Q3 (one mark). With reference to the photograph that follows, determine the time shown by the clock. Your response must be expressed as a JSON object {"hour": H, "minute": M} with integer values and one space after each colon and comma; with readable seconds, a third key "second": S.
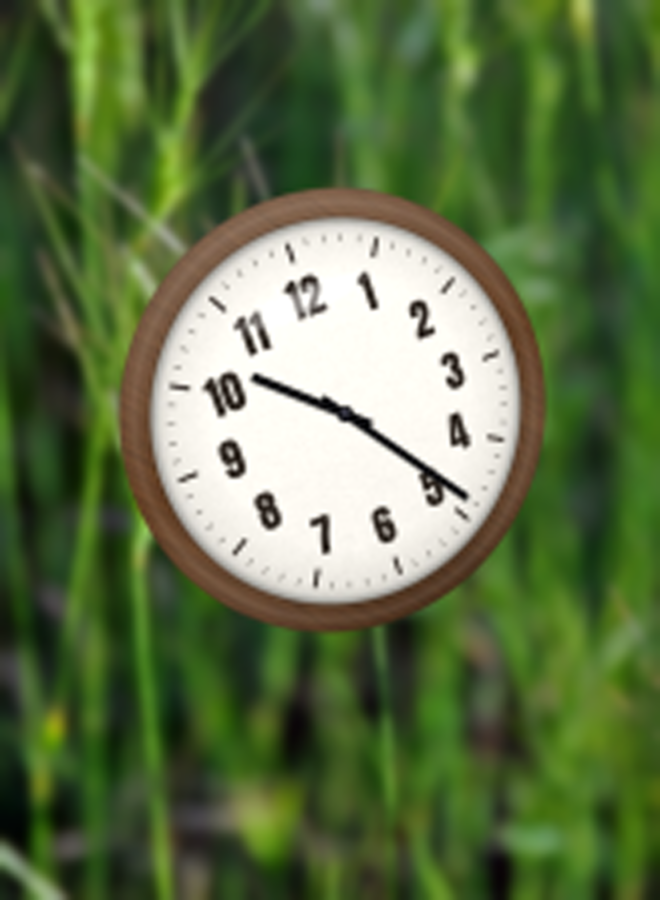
{"hour": 10, "minute": 24}
